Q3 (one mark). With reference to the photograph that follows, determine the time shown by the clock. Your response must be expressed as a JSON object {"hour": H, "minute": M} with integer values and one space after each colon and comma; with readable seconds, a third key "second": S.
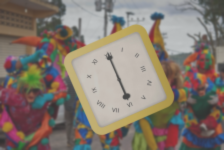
{"hour": 6, "minute": 0}
